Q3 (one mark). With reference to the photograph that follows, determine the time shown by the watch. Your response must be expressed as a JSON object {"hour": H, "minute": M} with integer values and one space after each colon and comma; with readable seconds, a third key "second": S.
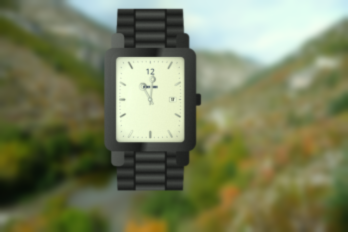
{"hour": 11, "minute": 1}
